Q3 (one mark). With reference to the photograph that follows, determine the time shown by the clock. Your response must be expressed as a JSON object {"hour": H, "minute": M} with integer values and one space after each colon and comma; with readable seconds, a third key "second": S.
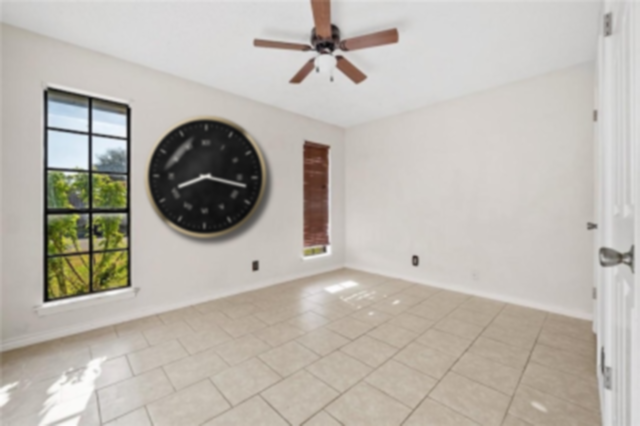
{"hour": 8, "minute": 17}
